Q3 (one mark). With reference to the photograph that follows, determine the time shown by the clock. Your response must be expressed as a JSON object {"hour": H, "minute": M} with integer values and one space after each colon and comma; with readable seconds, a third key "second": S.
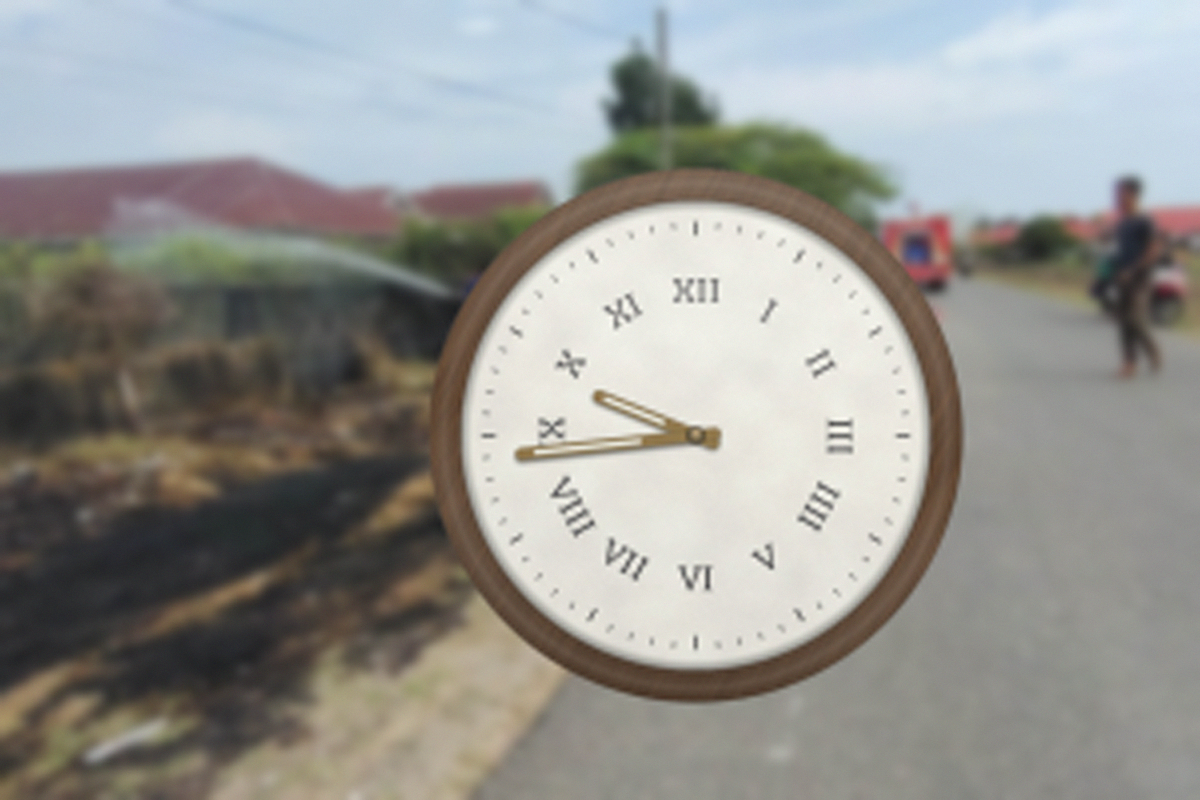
{"hour": 9, "minute": 44}
